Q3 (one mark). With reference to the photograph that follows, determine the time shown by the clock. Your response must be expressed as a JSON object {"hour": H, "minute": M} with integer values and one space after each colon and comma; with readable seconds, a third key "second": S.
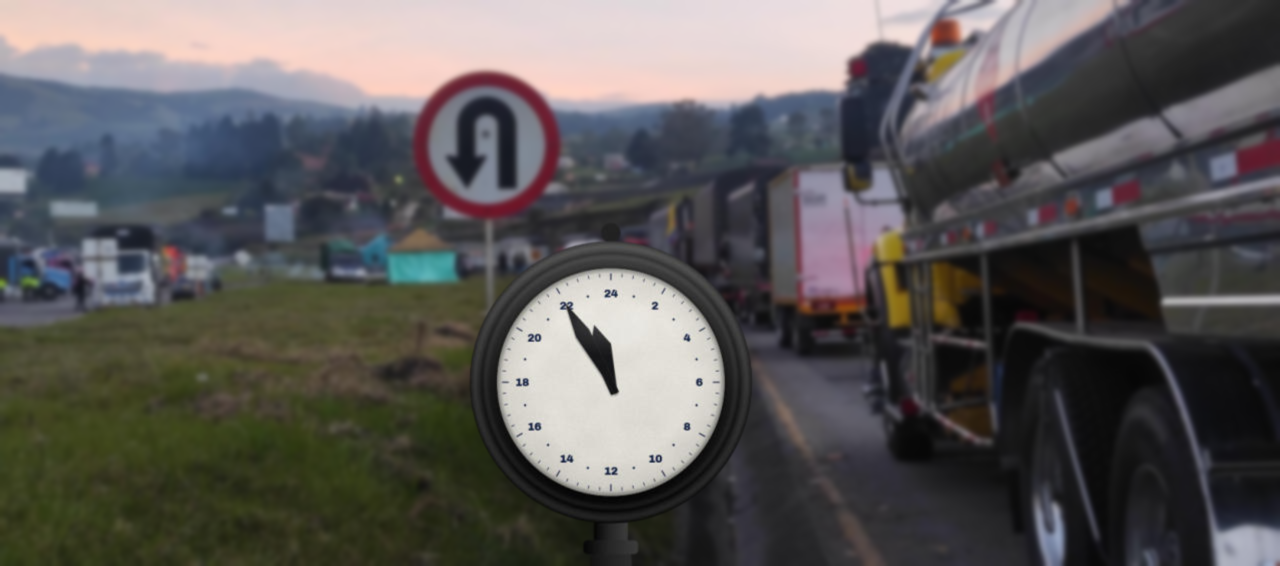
{"hour": 22, "minute": 55}
